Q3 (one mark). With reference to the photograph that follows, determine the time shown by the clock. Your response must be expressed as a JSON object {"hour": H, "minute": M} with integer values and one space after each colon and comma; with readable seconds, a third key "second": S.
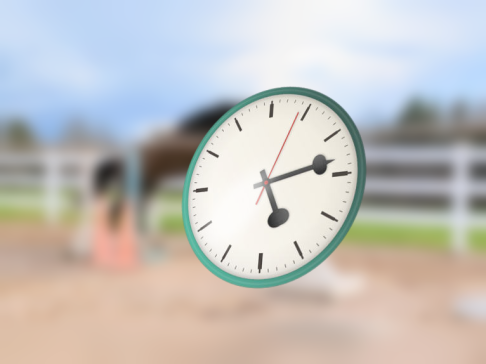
{"hour": 5, "minute": 13, "second": 4}
